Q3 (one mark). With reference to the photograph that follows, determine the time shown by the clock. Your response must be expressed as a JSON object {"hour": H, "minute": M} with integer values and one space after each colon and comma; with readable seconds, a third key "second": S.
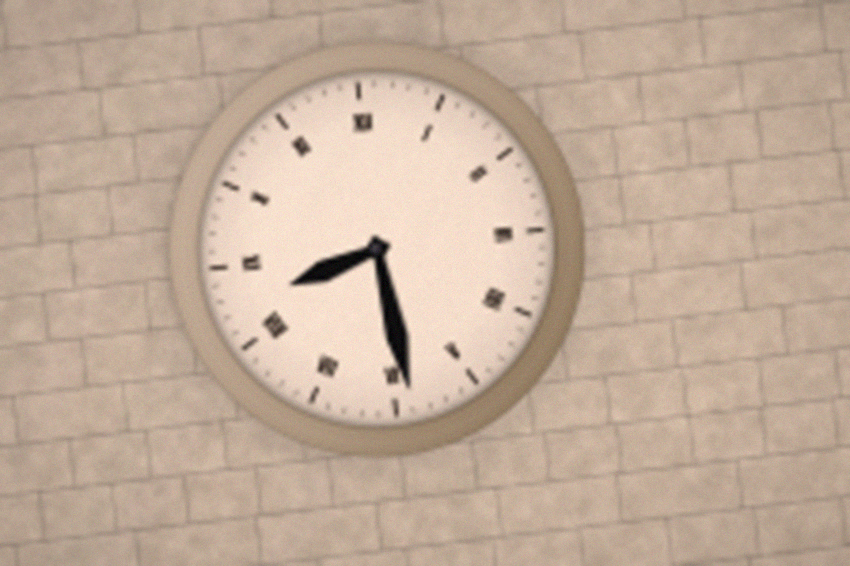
{"hour": 8, "minute": 29}
